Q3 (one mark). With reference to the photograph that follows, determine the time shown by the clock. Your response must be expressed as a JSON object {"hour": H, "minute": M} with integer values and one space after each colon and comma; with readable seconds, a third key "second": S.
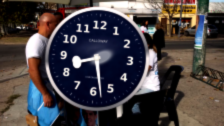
{"hour": 8, "minute": 28}
